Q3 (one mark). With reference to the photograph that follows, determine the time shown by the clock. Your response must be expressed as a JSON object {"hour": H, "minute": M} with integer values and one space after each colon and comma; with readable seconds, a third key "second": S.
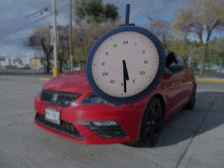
{"hour": 5, "minute": 29}
